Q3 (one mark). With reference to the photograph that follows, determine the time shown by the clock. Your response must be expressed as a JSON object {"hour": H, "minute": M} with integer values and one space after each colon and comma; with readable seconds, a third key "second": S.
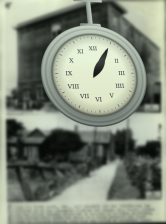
{"hour": 1, "minute": 5}
